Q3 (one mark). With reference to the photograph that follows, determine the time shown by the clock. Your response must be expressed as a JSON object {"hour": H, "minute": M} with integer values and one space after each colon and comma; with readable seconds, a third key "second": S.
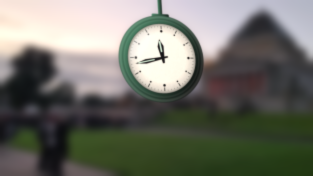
{"hour": 11, "minute": 43}
